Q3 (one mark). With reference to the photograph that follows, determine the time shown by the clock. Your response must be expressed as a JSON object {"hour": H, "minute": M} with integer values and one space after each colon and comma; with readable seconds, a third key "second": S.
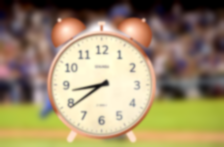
{"hour": 8, "minute": 39}
